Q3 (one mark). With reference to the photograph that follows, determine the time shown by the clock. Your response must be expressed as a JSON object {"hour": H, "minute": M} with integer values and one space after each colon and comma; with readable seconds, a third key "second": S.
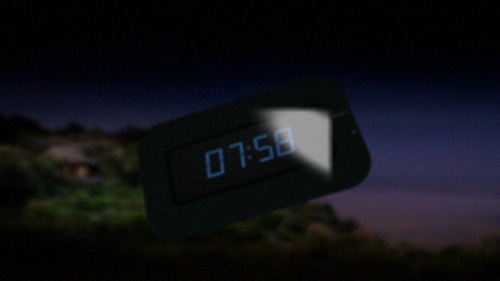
{"hour": 7, "minute": 58}
